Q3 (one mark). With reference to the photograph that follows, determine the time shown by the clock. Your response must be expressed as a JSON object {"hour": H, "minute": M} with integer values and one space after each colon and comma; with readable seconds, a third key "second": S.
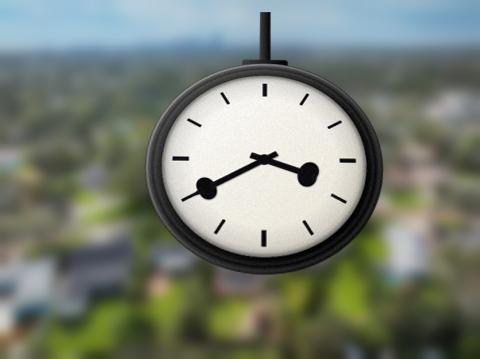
{"hour": 3, "minute": 40}
